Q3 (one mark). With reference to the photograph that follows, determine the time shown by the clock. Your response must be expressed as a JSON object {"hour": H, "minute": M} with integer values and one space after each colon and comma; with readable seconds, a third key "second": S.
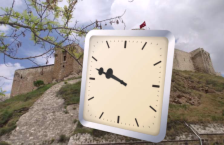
{"hour": 9, "minute": 48}
